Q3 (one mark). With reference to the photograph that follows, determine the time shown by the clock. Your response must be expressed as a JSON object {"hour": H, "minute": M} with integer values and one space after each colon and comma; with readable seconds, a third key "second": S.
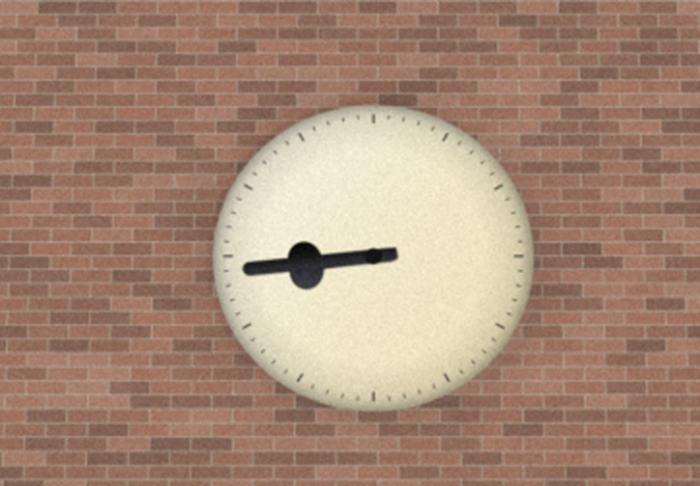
{"hour": 8, "minute": 44}
